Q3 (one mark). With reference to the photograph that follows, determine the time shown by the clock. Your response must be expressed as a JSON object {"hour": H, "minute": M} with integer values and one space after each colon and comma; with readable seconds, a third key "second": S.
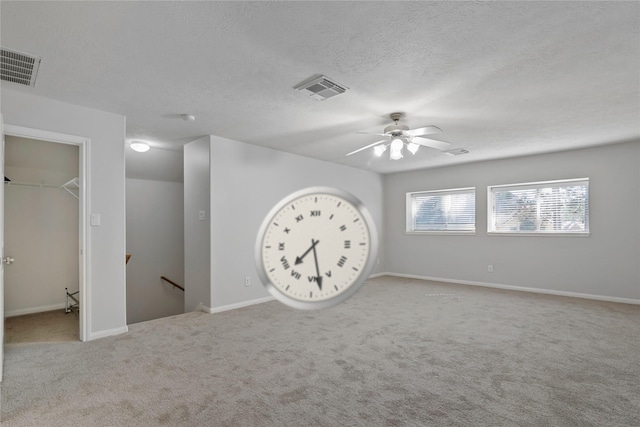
{"hour": 7, "minute": 28}
